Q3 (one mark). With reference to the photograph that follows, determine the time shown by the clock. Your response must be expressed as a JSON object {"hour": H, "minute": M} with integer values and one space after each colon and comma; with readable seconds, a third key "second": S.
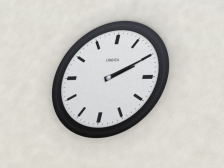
{"hour": 2, "minute": 10}
